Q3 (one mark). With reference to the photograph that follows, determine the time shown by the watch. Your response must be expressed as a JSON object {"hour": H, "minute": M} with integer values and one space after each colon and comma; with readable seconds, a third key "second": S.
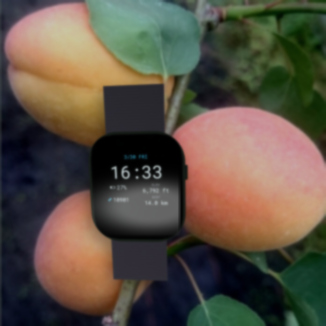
{"hour": 16, "minute": 33}
